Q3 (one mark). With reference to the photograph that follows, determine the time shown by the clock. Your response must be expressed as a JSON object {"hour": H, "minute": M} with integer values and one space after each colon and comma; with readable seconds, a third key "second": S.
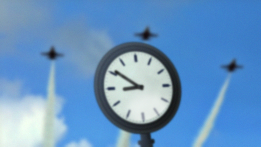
{"hour": 8, "minute": 51}
